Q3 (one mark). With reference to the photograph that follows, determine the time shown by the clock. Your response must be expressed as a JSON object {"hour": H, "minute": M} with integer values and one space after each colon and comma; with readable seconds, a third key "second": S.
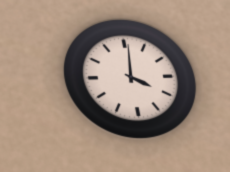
{"hour": 4, "minute": 1}
